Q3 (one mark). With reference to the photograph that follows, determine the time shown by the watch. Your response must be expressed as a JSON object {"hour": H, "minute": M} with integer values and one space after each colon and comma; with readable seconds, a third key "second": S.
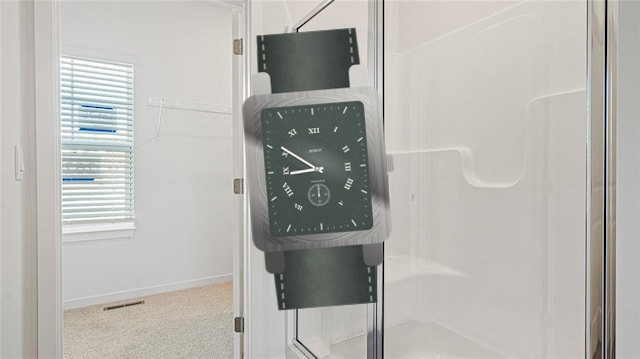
{"hour": 8, "minute": 51}
